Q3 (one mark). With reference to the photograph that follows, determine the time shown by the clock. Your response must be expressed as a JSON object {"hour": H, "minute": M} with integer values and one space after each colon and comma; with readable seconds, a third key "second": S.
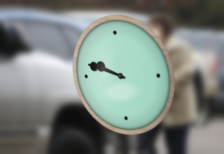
{"hour": 9, "minute": 48}
